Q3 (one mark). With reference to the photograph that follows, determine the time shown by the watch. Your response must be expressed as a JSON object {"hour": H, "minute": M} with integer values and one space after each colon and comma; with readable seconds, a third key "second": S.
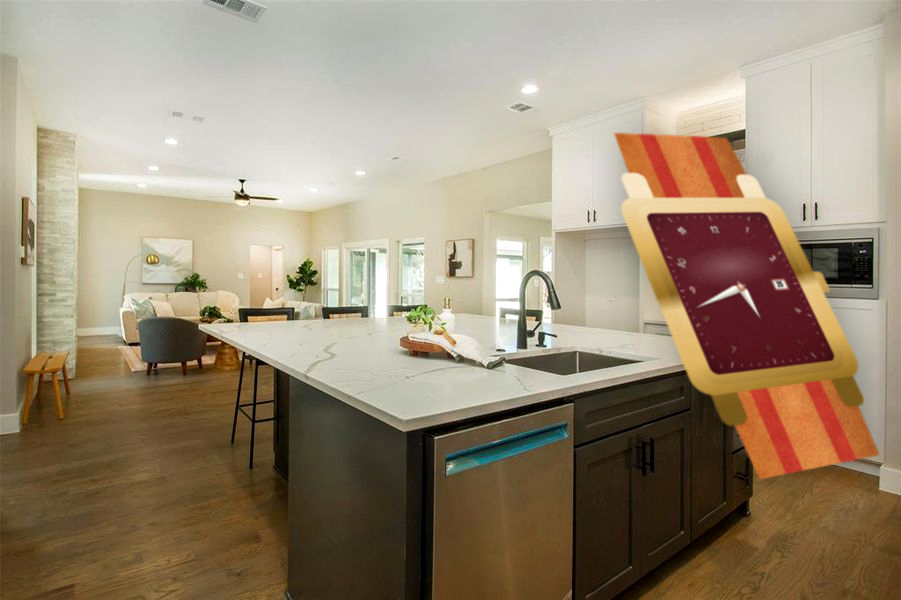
{"hour": 5, "minute": 42}
